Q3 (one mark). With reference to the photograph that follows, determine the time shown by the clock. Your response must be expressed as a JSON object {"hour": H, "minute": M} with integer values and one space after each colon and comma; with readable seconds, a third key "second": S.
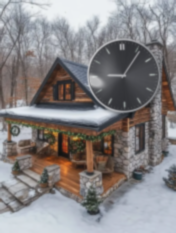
{"hour": 9, "minute": 6}
